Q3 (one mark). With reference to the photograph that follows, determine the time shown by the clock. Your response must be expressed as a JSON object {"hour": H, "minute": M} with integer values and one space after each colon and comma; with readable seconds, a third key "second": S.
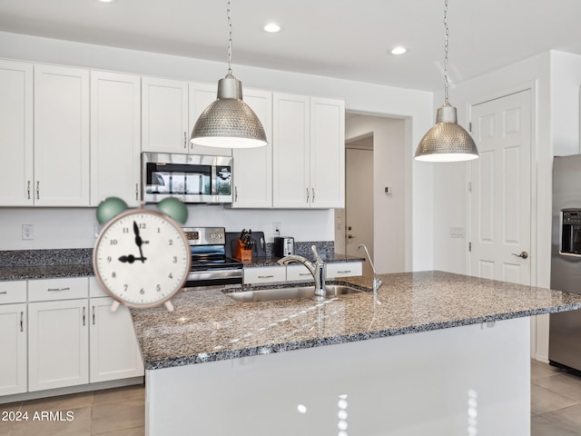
{"hour": 8, "minute": 58}
